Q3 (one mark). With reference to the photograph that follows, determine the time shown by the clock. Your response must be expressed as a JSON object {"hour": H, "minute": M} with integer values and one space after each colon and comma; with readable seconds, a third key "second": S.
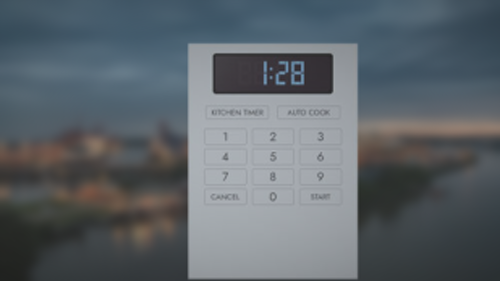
{"hour": 1, "minute": 28}
